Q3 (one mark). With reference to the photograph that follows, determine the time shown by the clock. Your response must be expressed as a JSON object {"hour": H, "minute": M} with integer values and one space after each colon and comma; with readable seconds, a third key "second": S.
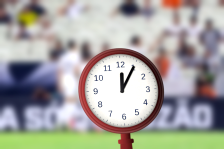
{"hour": 12, "minute": 5}
